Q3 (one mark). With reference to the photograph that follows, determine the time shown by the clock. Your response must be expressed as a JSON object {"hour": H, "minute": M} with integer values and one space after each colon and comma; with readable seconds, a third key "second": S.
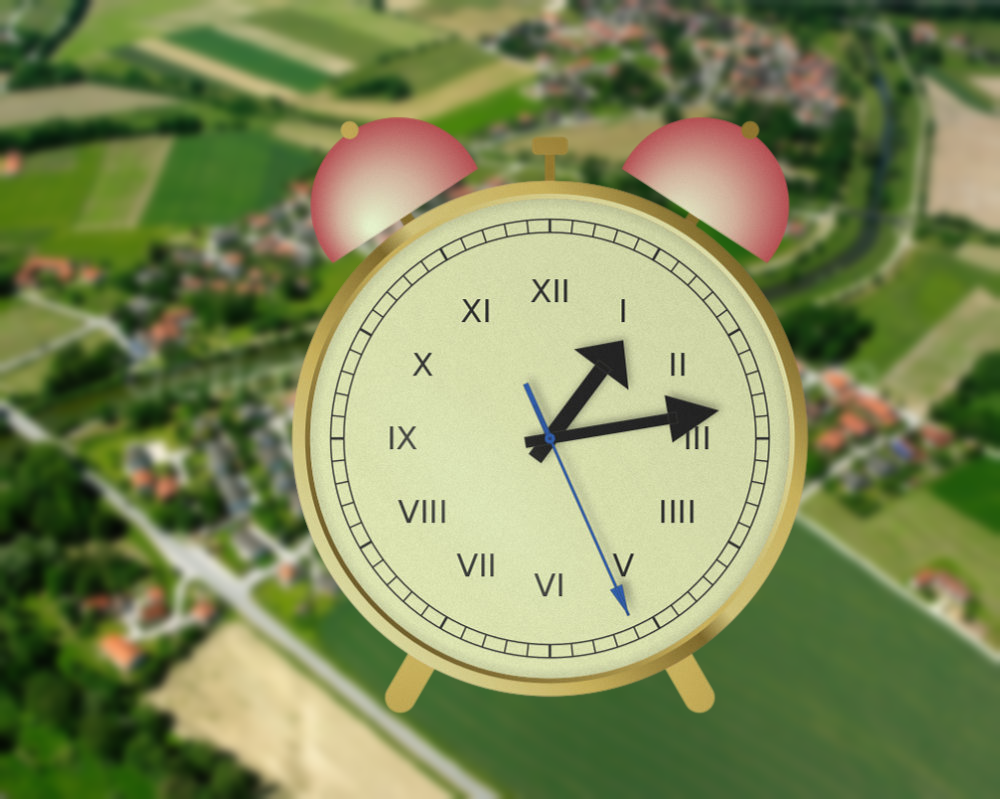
{"hour": 1, "minute": 13, "second": 26}
